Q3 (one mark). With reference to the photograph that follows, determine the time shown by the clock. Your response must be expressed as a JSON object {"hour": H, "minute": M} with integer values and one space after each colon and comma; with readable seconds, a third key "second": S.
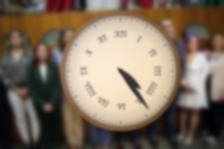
{"hour": 4, "minute": 24}
